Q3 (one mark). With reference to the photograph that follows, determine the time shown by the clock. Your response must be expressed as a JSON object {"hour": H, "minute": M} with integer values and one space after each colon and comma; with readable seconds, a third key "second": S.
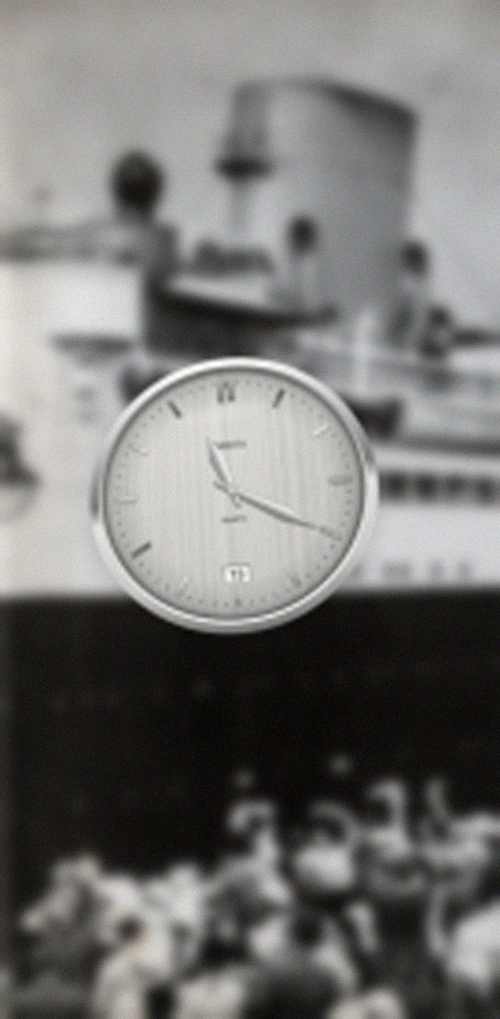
{"hour": 11, "minute": 20}
